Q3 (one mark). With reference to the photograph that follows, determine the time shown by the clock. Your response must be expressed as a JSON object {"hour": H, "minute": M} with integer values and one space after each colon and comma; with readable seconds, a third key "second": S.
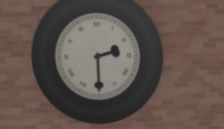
{"hour": 2, "minute": 30}
